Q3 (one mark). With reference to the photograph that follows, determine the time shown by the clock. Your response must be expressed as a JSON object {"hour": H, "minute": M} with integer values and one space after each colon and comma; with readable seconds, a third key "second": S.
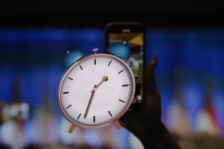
{"hour": 1, "minute": 33}
